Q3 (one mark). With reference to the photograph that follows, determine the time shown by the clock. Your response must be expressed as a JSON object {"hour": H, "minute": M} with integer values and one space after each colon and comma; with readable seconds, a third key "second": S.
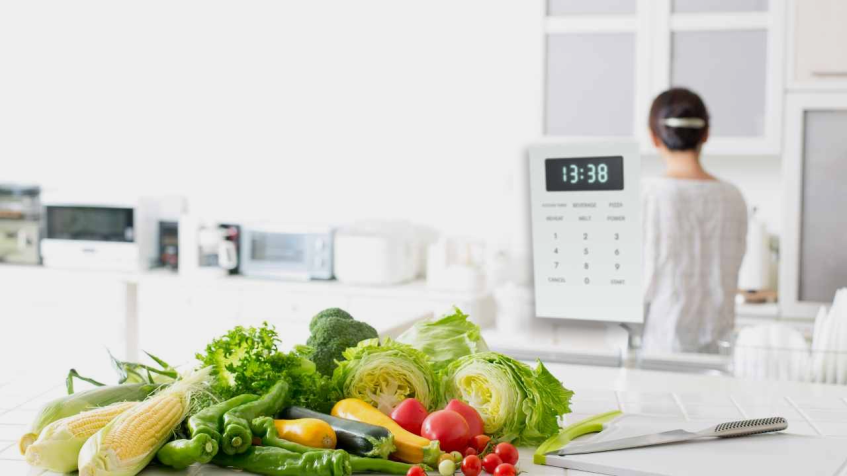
{"hour": 13, "minute": 38}
